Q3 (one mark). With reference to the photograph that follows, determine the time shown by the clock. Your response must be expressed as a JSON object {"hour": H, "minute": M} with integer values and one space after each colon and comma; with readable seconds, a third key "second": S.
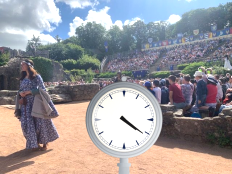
{"hour": 4, "minute": 21}
